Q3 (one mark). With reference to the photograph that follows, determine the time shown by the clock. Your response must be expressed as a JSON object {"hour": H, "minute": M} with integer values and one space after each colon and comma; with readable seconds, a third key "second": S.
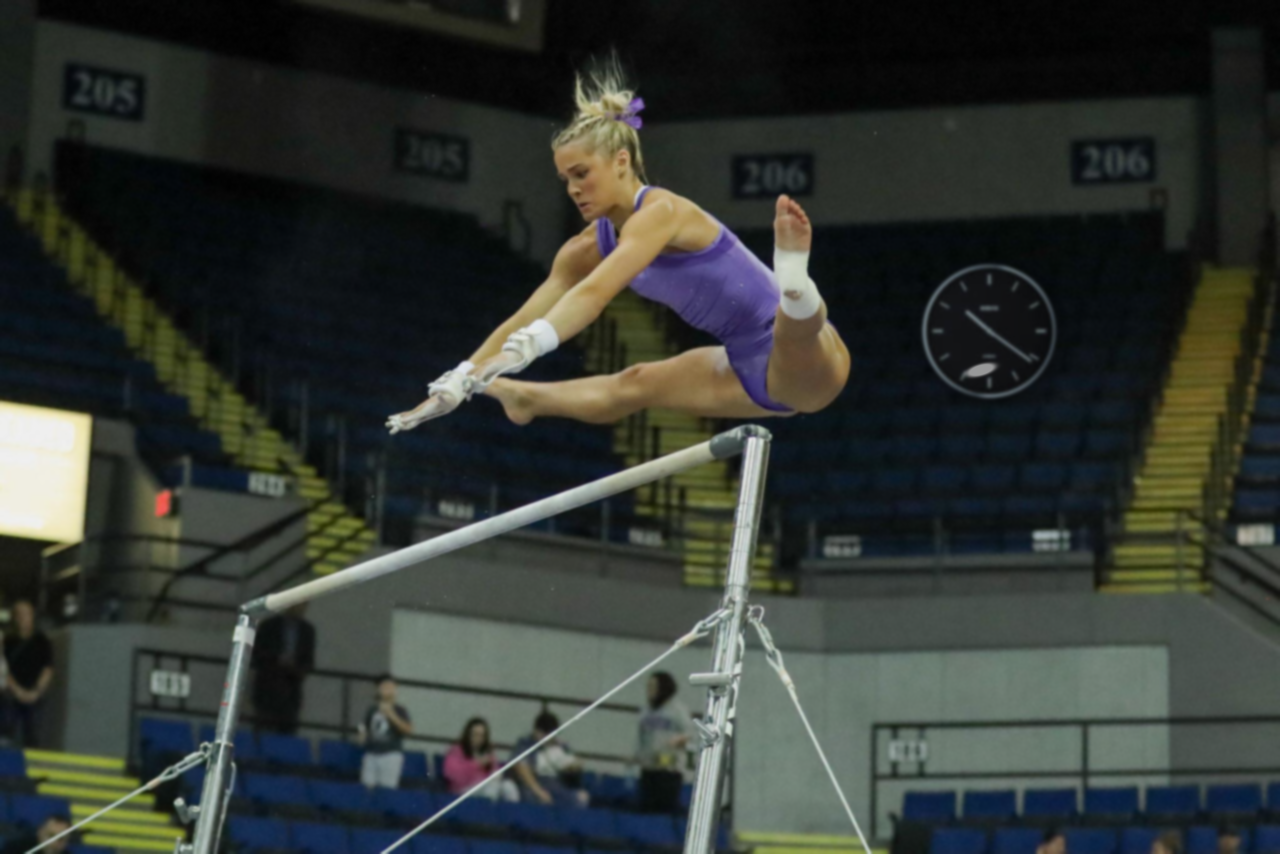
{"hour": 10, "minute": 21}
